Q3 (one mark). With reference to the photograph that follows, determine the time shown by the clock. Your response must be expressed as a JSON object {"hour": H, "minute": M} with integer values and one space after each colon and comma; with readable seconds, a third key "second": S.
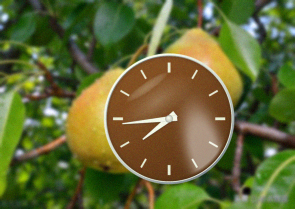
{"hour": 7, "minute": 44}
